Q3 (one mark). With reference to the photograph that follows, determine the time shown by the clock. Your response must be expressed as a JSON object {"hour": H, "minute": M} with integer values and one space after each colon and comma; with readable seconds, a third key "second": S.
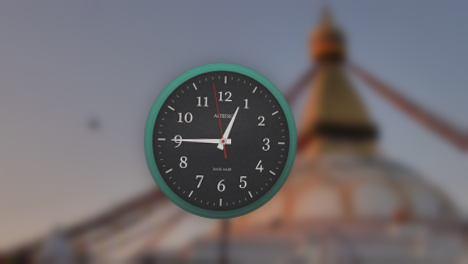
{"hour": 12, "minute": 44, "second": 58}
